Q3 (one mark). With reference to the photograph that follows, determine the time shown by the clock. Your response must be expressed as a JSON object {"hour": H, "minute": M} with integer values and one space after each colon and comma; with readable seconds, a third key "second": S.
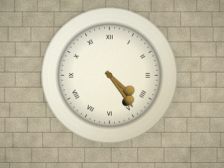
{"hour": 4, "minute": 24}
